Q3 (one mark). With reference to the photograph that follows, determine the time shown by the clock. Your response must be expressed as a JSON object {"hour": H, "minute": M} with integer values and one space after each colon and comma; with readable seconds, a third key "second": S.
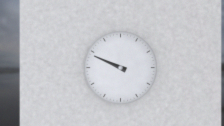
{"hour": 9, "minute": 49}
